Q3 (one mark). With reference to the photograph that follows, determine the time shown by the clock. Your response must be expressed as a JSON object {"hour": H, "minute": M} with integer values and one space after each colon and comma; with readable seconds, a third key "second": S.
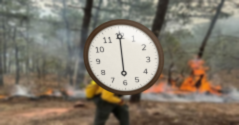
{"hour": 6, "minute": 0}
